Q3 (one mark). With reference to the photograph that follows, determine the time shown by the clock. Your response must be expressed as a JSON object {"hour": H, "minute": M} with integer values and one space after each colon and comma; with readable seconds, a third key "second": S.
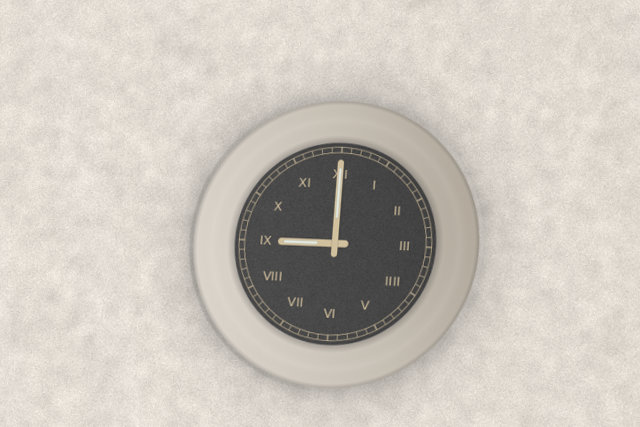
{"hour": 9, "minute": 0}
